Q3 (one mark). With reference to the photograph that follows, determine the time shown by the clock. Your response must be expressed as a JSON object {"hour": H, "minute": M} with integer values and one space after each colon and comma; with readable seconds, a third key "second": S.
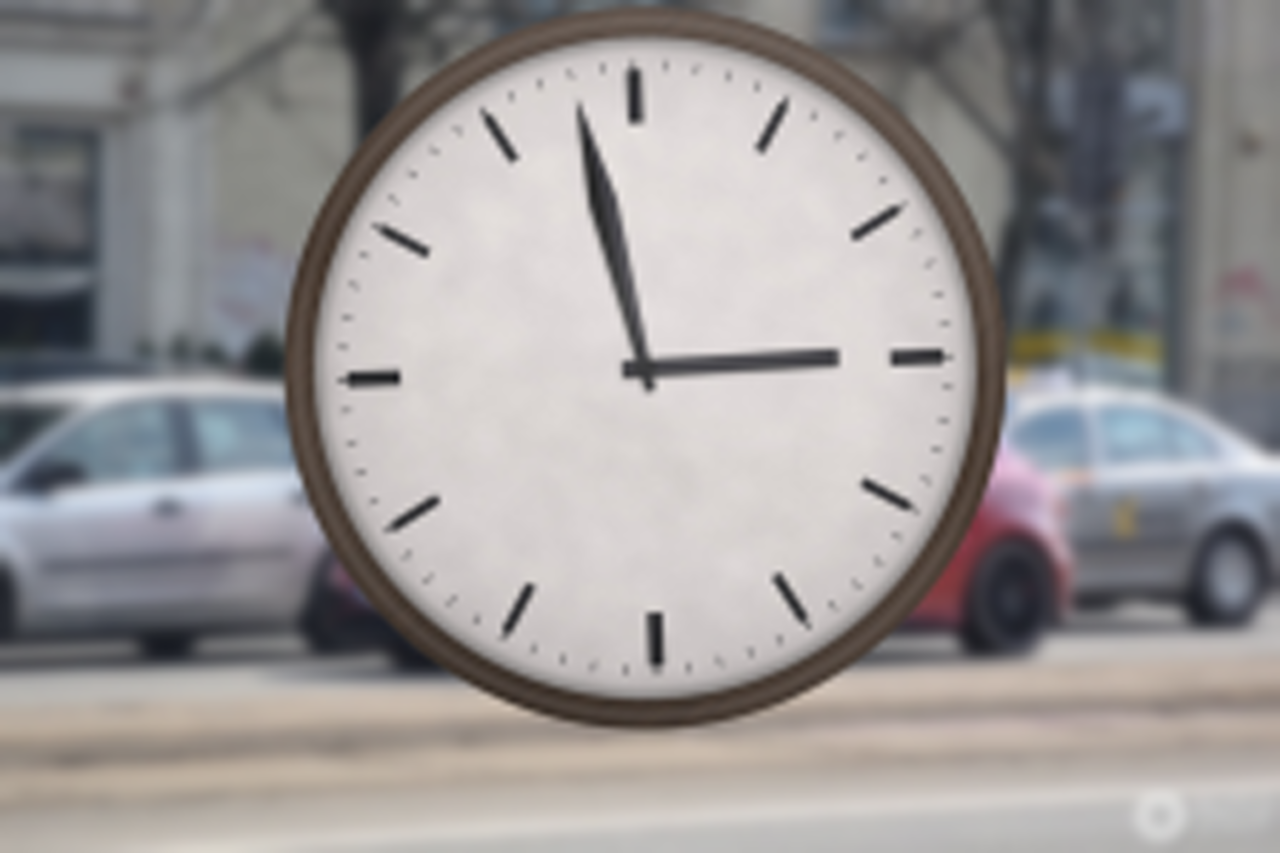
{"hour": 2, "minute": 58}
